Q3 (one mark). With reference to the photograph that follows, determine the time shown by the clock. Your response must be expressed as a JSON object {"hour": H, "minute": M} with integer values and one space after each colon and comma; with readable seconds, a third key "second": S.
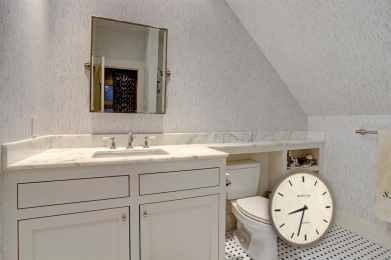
{"hour": 8, "minute": 33}
